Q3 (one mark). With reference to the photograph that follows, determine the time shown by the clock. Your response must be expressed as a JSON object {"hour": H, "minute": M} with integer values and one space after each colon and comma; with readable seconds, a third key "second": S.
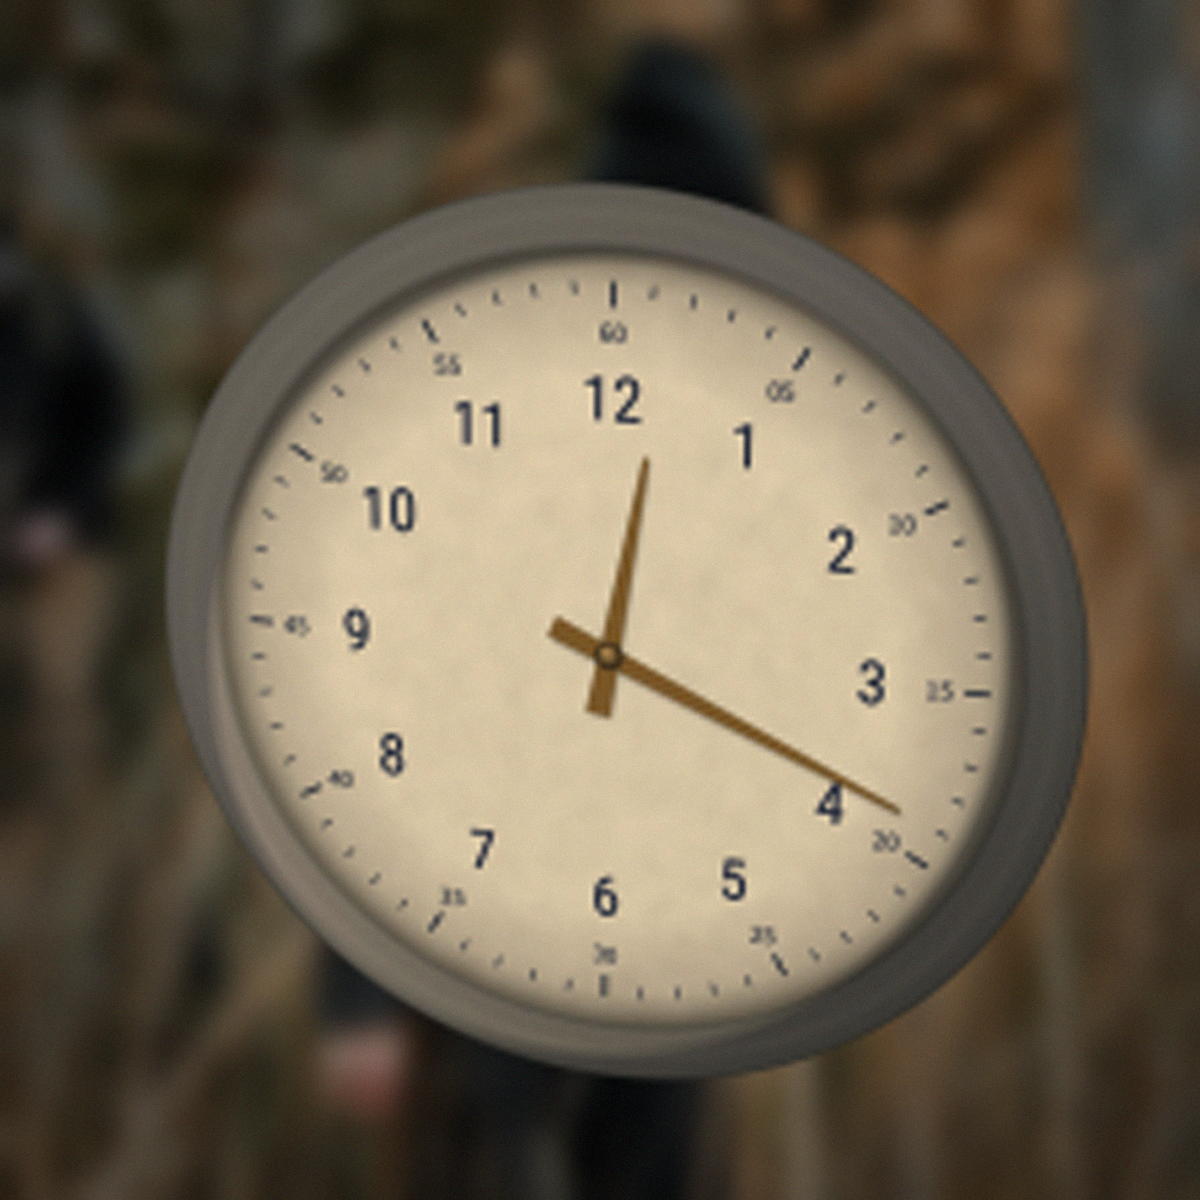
{"hour": 12, "minute": 19}
